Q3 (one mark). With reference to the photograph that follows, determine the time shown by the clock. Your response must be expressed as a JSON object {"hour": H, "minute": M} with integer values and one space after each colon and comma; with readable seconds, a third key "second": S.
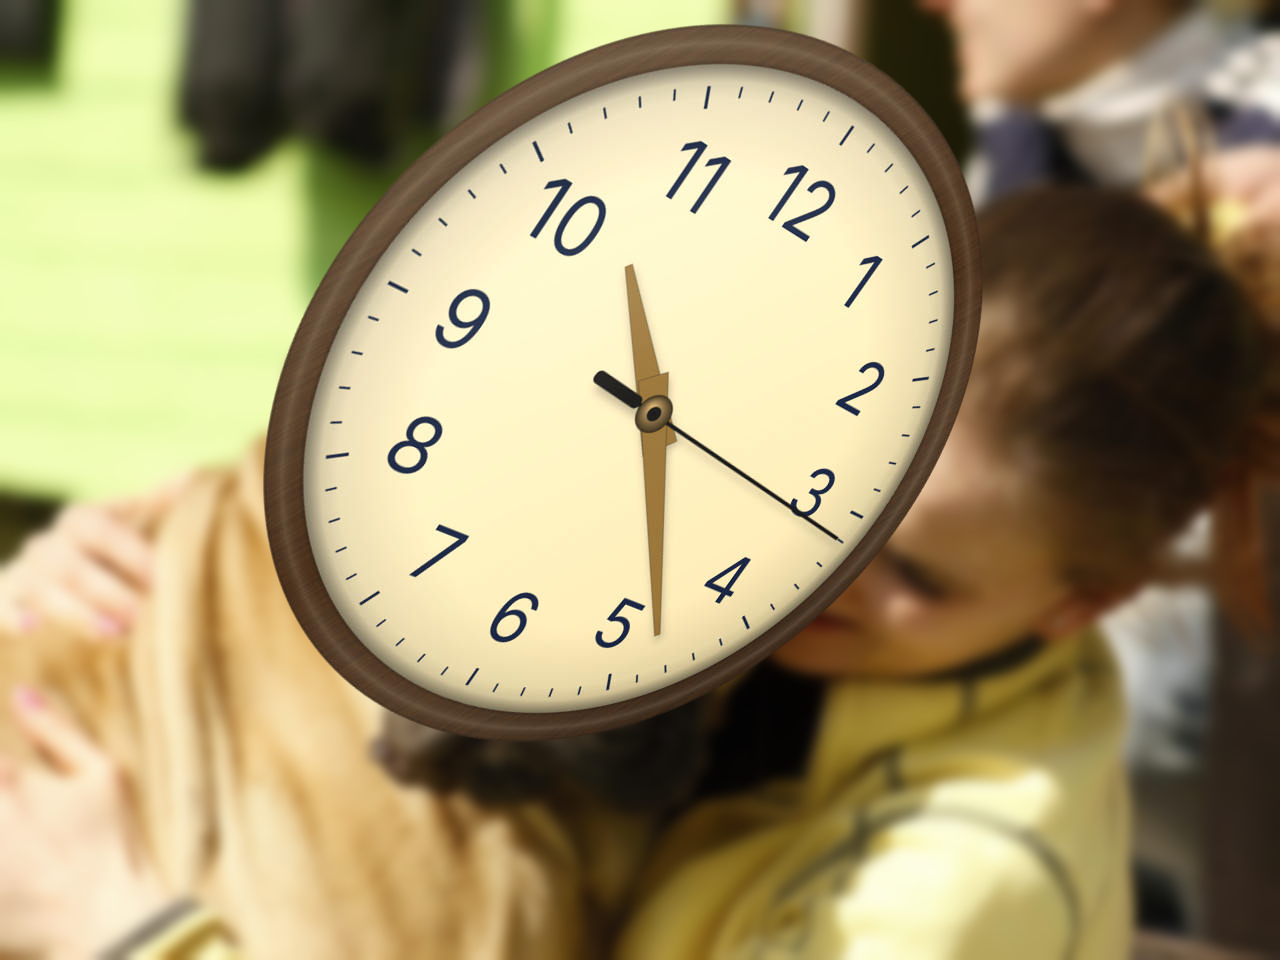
{"hour": 10, "minute": 23, "second": 16}
